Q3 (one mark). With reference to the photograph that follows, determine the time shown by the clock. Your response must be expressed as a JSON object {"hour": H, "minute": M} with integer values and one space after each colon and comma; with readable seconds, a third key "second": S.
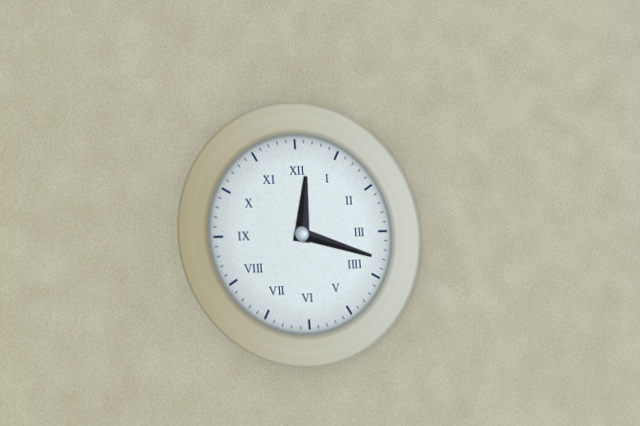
{"hour": 12, "minute": 18}
